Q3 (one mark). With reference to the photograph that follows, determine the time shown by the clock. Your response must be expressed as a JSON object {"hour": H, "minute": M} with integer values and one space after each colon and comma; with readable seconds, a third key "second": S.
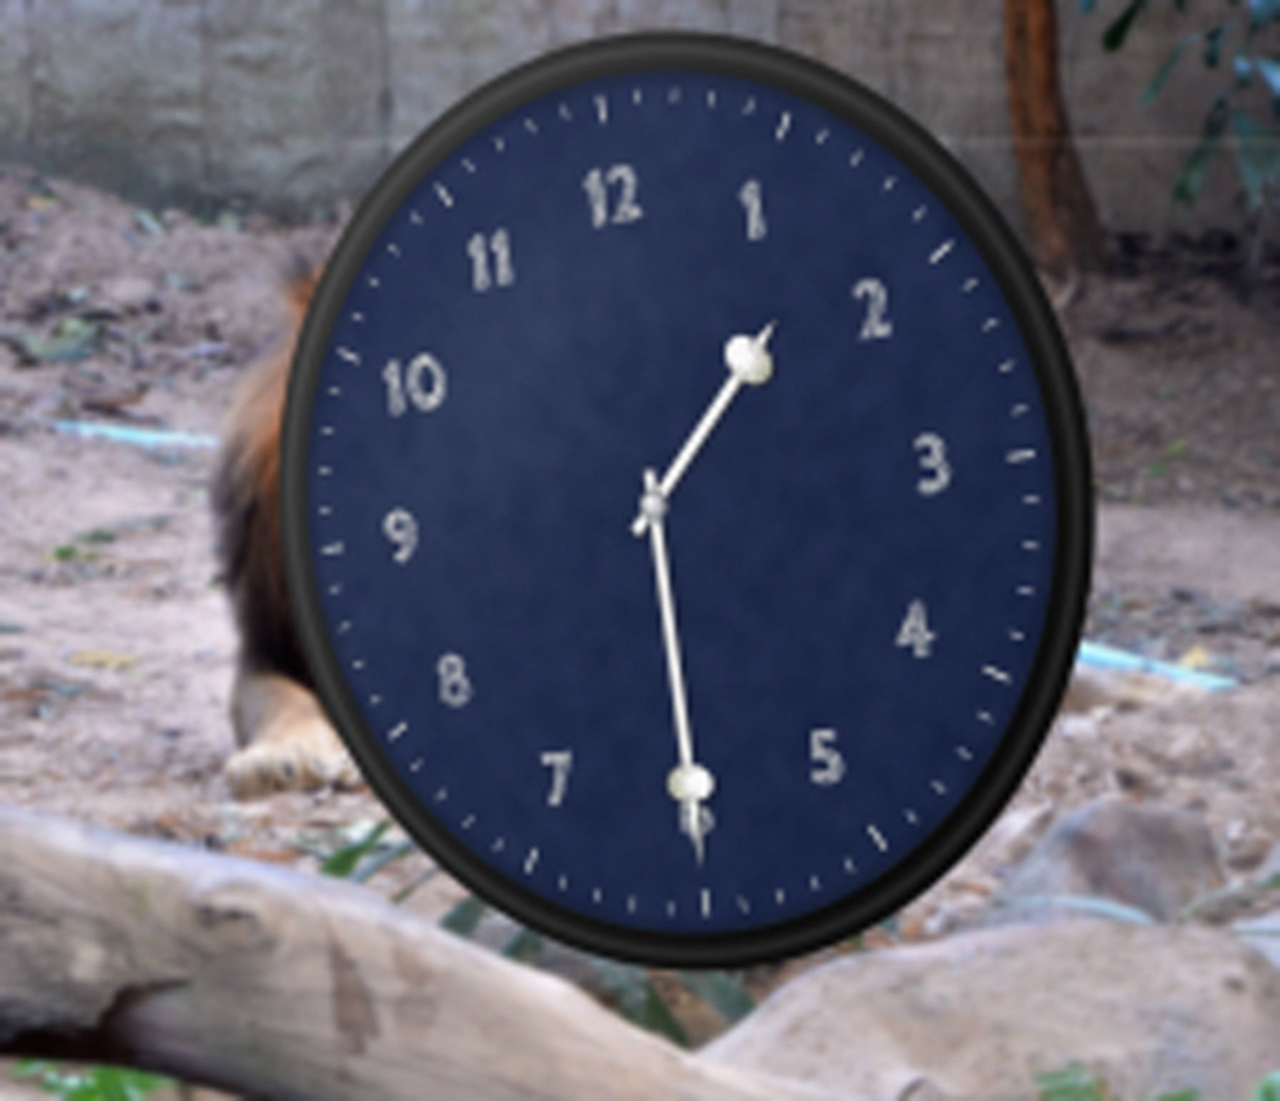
{"hour": 1, "minute": 30}
